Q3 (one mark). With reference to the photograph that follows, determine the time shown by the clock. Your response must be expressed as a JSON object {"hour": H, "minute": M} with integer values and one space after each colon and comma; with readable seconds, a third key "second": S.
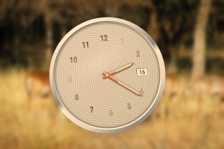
{"hour": 2, "minute": 21}
